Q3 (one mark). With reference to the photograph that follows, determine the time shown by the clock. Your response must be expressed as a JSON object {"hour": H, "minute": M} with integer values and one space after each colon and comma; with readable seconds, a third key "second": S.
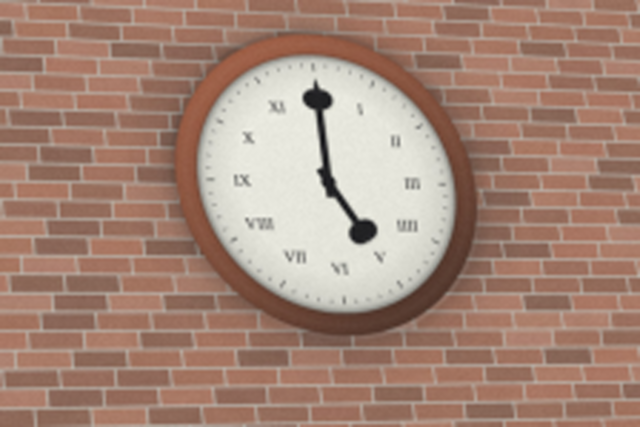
{"hour": 5, "minute": 0}
